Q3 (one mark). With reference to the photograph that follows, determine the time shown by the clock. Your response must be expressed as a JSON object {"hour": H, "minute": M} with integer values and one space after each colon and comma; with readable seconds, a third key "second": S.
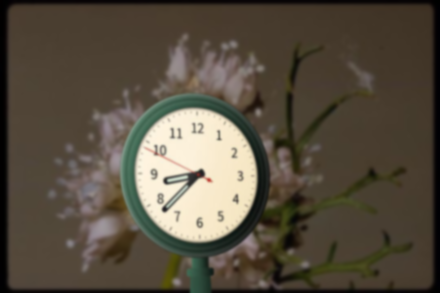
{"hour": 8, "minute": 37, "second": 49}
